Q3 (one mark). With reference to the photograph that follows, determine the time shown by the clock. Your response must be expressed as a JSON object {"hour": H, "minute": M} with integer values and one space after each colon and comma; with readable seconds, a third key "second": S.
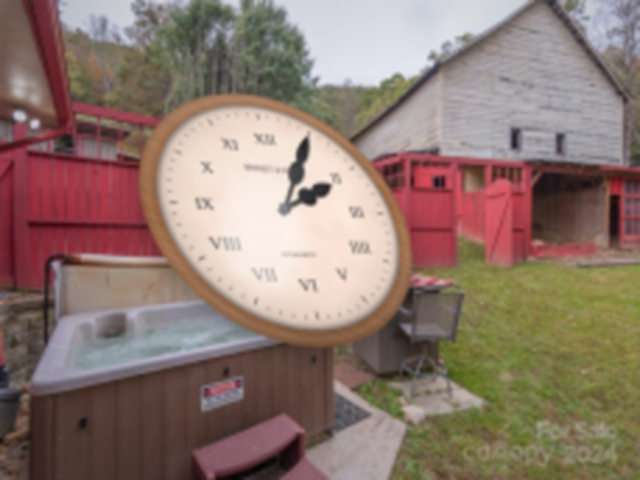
{"hour": 2, "minute": 5}
